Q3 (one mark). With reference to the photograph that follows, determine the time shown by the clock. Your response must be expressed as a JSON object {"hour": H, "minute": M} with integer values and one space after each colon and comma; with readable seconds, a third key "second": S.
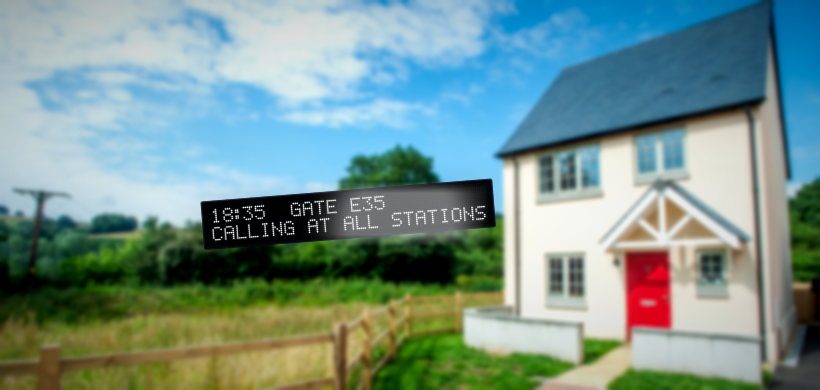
{"hour": 18, "minute": 35}
